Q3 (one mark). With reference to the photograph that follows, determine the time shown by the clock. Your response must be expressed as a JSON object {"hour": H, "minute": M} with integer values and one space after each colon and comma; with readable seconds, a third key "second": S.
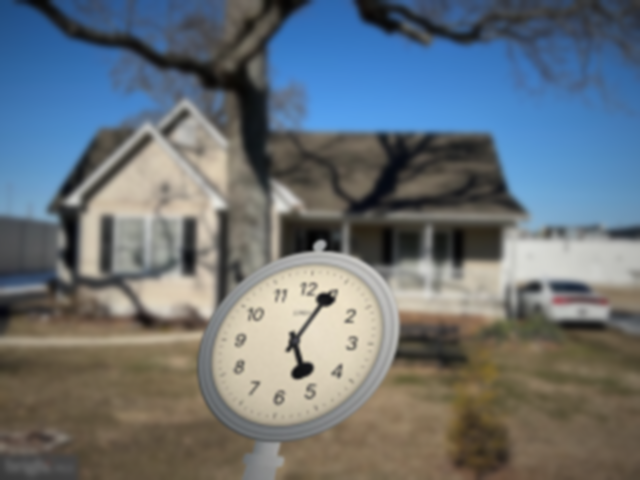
{"hour": 5, "minute": 4}
